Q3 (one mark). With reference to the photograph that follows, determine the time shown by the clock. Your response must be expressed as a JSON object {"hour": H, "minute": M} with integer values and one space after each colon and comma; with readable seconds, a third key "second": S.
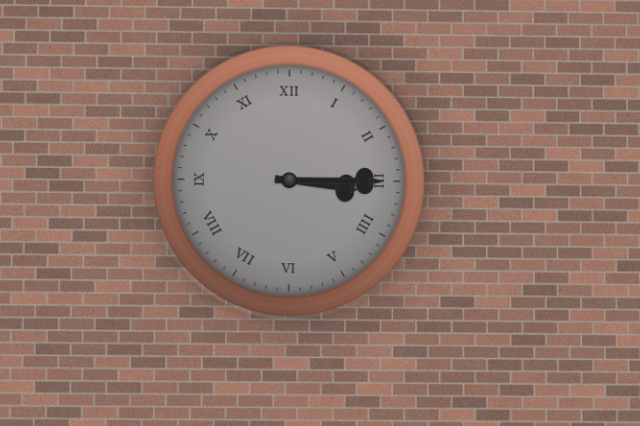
{"hour": 3, "minute": 15}
